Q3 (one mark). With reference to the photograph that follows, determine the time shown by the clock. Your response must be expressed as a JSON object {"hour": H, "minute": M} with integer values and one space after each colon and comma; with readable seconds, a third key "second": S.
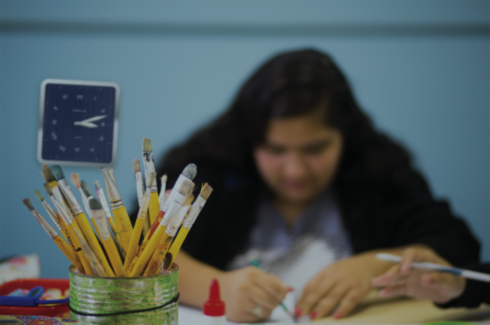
{"hour": 3, "minute": 12}
